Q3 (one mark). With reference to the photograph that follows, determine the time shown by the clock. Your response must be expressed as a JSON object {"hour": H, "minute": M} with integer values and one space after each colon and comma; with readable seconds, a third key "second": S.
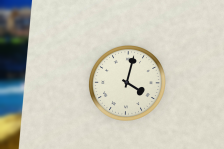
{"hour": 4, "minute": 2}
